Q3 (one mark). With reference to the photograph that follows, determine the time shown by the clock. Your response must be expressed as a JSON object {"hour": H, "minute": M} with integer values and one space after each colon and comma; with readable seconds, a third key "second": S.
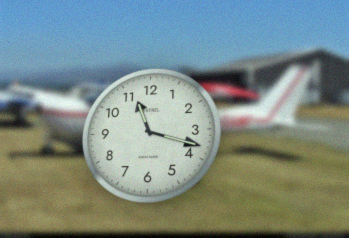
{"hour": 11, "minute": 18}
